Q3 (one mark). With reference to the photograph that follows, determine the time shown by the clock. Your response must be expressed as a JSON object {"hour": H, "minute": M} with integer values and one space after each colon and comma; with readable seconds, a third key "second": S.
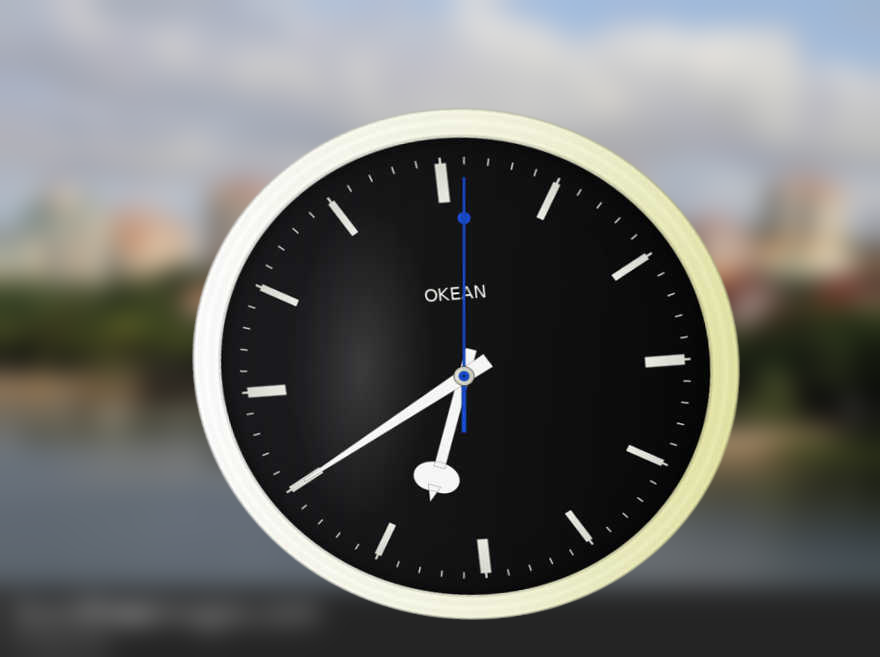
{"hour": 6, "minute": 40, "second": 1}
